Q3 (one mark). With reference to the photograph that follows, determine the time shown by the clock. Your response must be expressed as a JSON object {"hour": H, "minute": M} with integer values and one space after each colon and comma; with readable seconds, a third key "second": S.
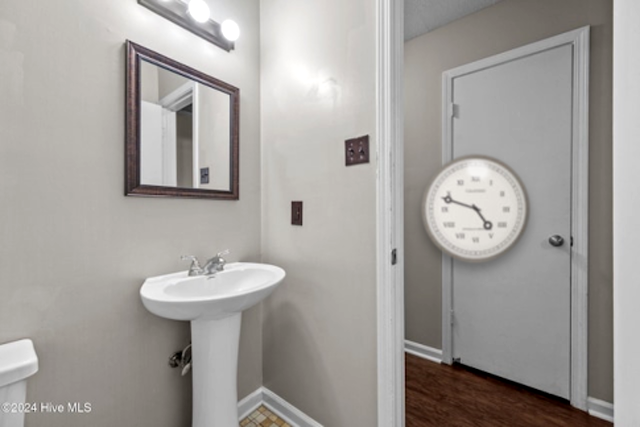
{"hour": 4, "minute": 48}
